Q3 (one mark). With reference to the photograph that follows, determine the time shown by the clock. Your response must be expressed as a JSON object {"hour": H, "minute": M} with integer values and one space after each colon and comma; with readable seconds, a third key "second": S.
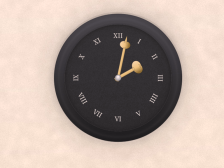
{"hour": 2, "minute": 2}
